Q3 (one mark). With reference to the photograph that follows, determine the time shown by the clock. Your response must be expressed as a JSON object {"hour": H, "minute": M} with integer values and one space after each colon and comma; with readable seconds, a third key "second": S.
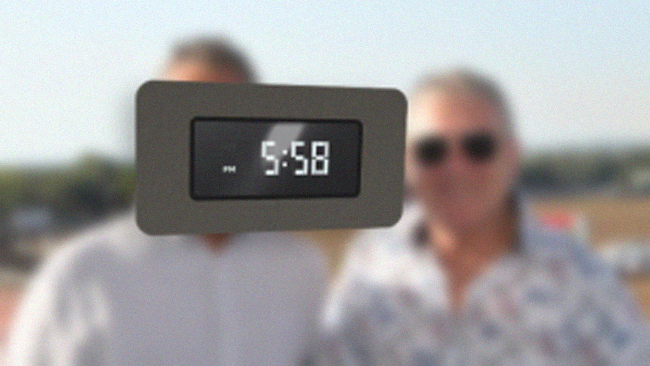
{"hour": 5, "minute": 58}
